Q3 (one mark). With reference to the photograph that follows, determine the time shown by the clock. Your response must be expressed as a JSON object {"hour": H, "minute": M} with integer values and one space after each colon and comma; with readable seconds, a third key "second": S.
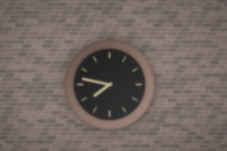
{"hour": 7, "minute": 47}
